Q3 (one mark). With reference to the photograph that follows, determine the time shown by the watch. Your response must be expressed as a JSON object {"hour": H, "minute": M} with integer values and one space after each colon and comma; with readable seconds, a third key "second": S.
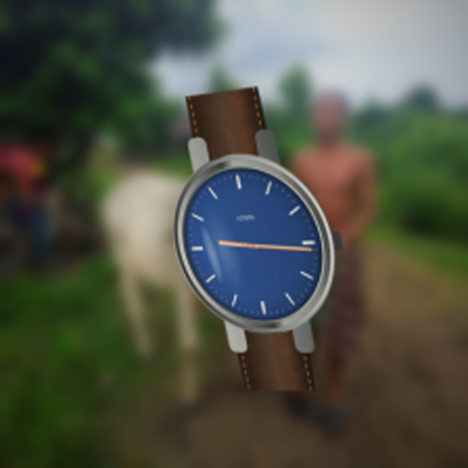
{"hour": 9, "minute": 16}
